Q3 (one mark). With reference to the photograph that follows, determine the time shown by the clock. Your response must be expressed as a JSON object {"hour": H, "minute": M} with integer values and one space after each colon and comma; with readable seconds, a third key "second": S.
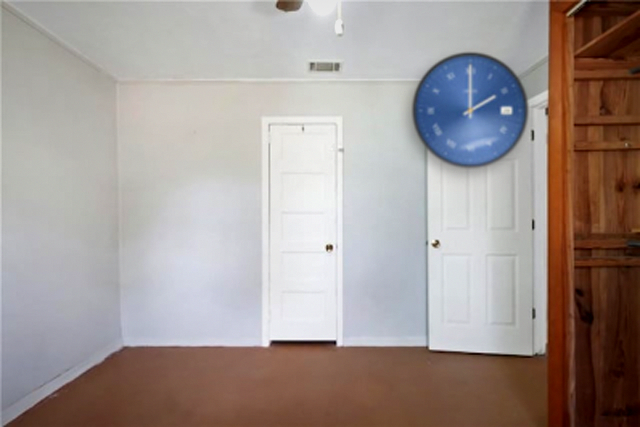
{"hour": 2, "minute": 0}
